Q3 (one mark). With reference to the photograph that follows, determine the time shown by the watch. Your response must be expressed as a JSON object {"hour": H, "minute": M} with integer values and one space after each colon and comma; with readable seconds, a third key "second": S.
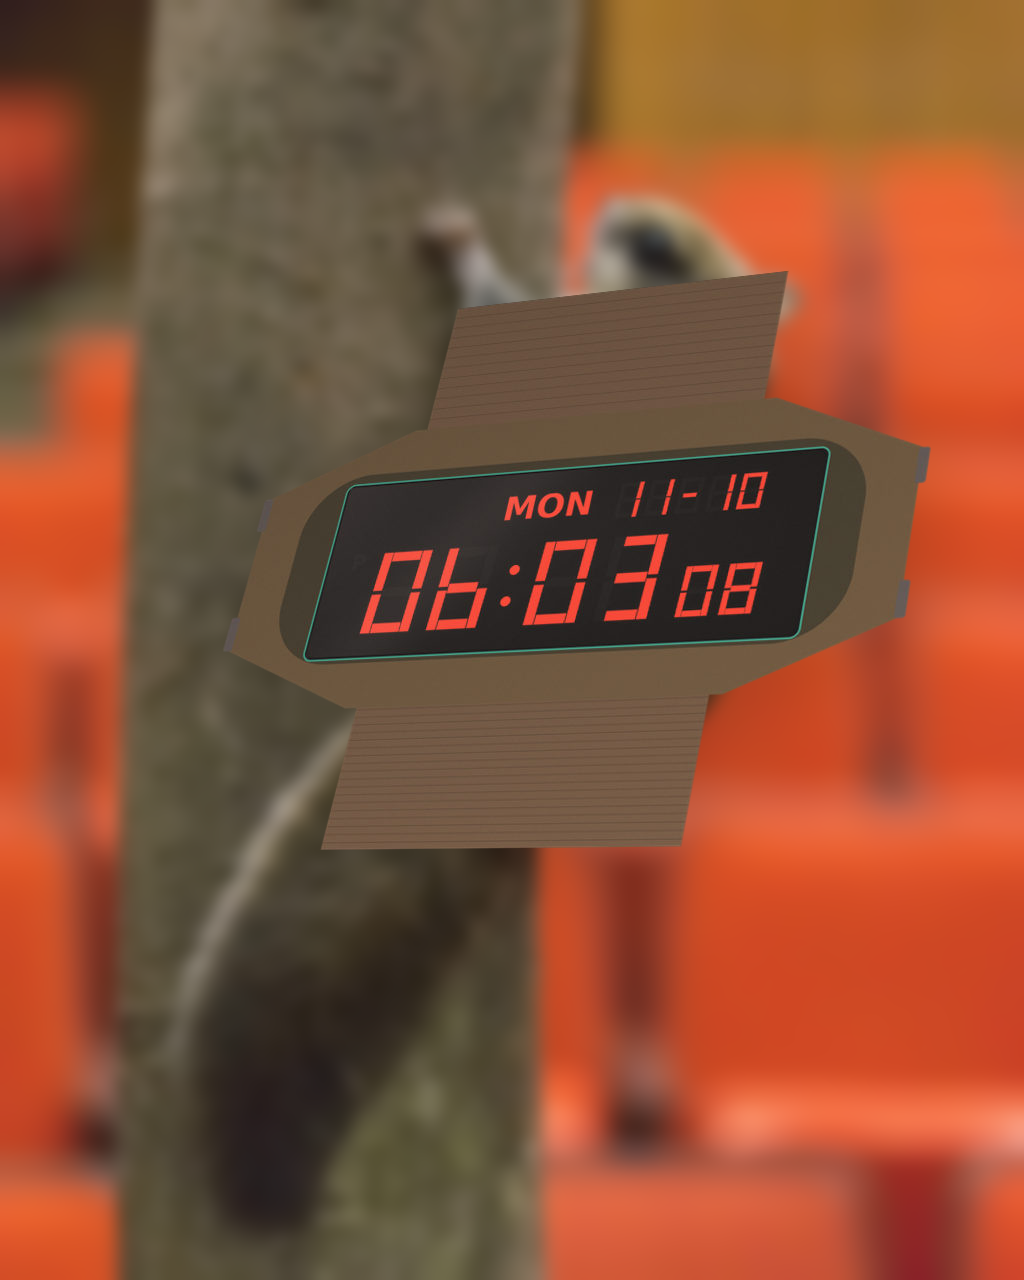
{"hour": 6, "minute": 3, "second": 8}
